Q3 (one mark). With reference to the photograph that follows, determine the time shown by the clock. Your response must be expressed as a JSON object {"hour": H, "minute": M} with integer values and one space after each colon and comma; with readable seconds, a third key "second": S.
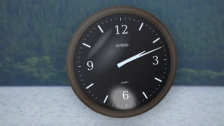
{"hour": 2, "minute": 12}
